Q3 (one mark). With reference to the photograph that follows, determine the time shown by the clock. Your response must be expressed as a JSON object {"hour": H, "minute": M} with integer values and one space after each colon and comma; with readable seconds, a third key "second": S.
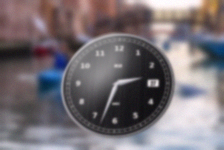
{"hour": 2, "minute": 33}
